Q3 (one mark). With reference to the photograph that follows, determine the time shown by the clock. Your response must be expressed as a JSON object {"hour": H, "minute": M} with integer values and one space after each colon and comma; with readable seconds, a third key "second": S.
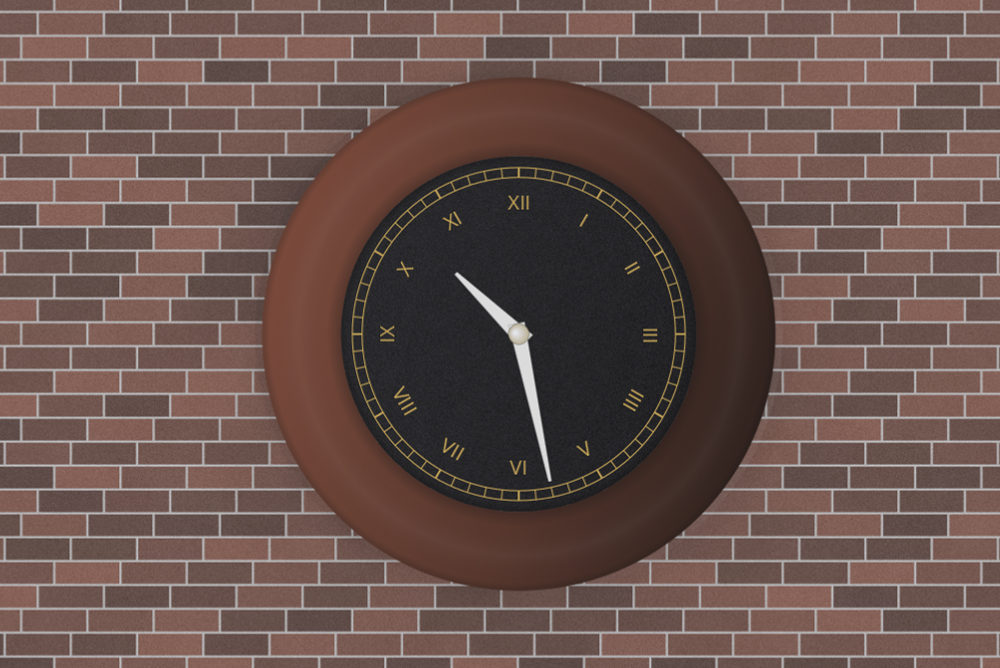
{"hour": 10, "minute": 28}
